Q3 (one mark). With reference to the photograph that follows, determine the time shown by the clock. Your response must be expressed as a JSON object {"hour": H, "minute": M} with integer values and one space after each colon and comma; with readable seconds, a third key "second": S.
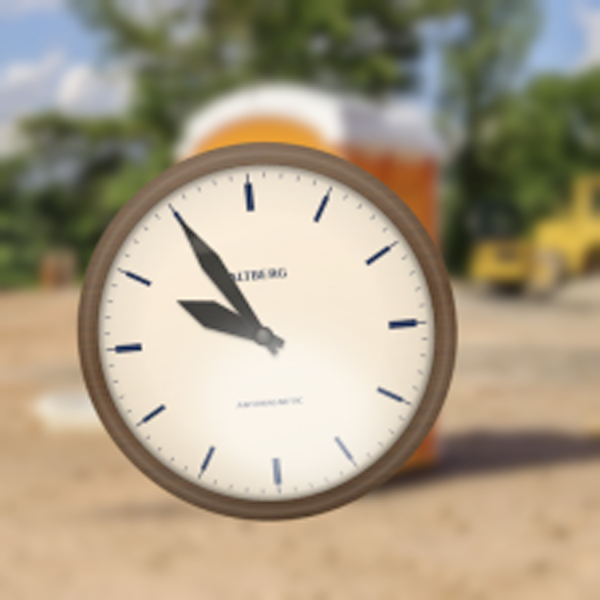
{"hour": 9, "minute": 55}
